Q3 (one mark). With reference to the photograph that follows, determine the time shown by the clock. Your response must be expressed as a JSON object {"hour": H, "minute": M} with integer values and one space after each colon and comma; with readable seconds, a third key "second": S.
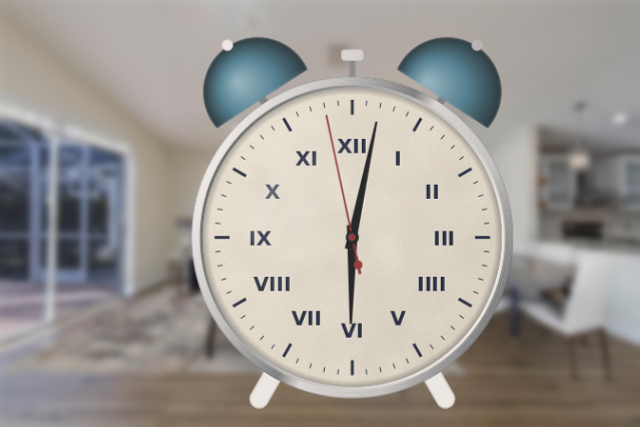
{"hour": 6, "minute": 1, "second": 58}
